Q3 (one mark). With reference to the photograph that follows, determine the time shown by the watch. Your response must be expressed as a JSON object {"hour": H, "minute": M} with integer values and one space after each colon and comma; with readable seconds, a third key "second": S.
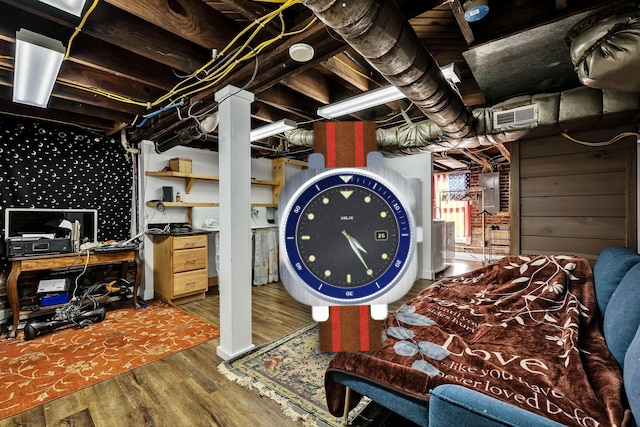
{"hour": 4, "minute": 25}
